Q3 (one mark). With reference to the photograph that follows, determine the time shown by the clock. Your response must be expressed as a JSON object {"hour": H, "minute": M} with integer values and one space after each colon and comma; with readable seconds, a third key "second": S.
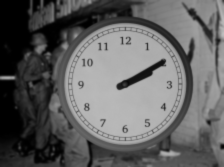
{"hour": 2, "minute": 10}
